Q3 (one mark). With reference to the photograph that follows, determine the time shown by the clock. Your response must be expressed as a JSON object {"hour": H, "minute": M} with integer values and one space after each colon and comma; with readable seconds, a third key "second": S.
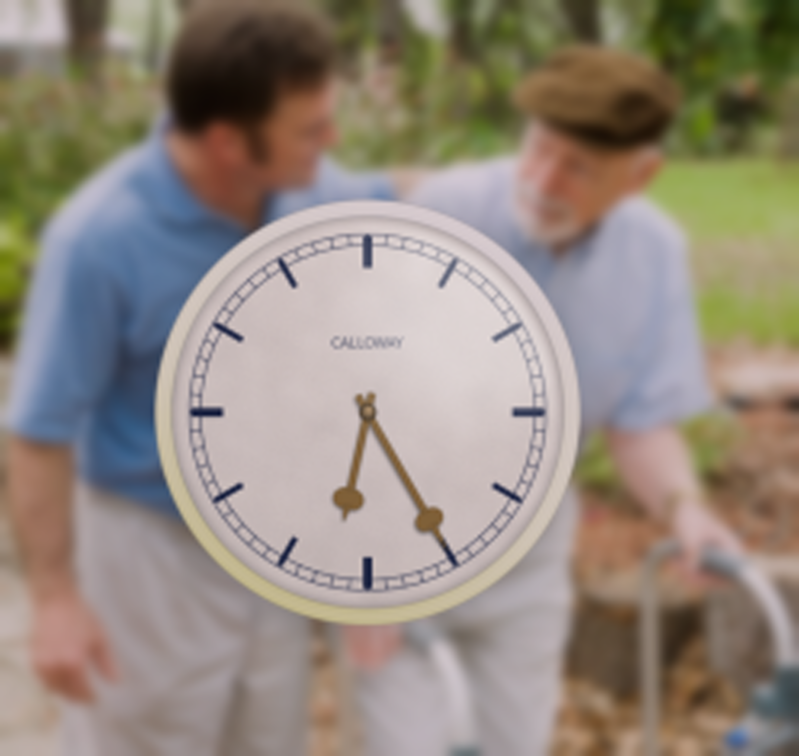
{"hour": 6, "minute": 25}
